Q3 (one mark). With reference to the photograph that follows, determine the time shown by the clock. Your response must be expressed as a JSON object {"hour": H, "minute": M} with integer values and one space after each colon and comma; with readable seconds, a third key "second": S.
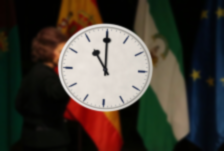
{"hour": 11, "minute": 0}
